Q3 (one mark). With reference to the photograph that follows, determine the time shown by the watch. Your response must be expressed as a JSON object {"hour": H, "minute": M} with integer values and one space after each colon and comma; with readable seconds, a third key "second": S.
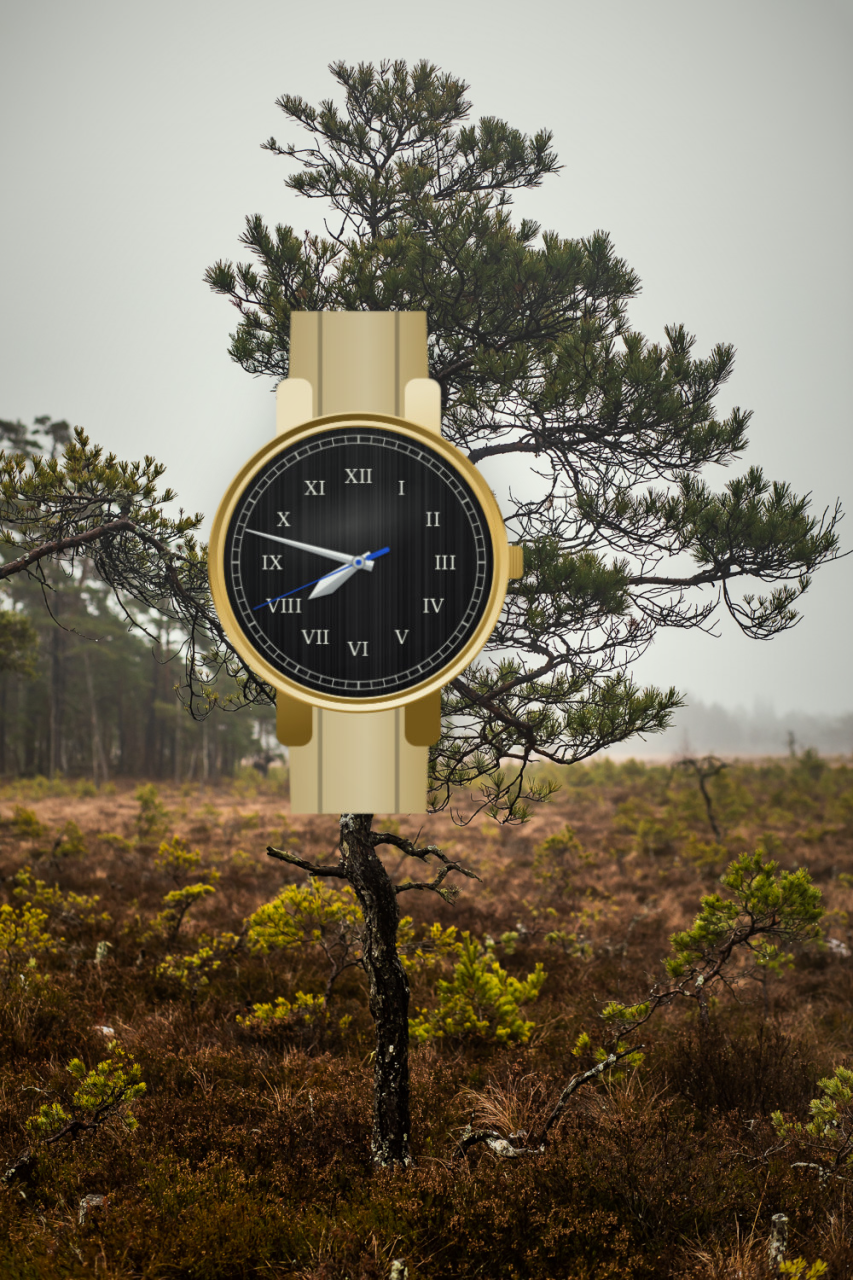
{"hour": 7, "minute": 47, "second": 41}
